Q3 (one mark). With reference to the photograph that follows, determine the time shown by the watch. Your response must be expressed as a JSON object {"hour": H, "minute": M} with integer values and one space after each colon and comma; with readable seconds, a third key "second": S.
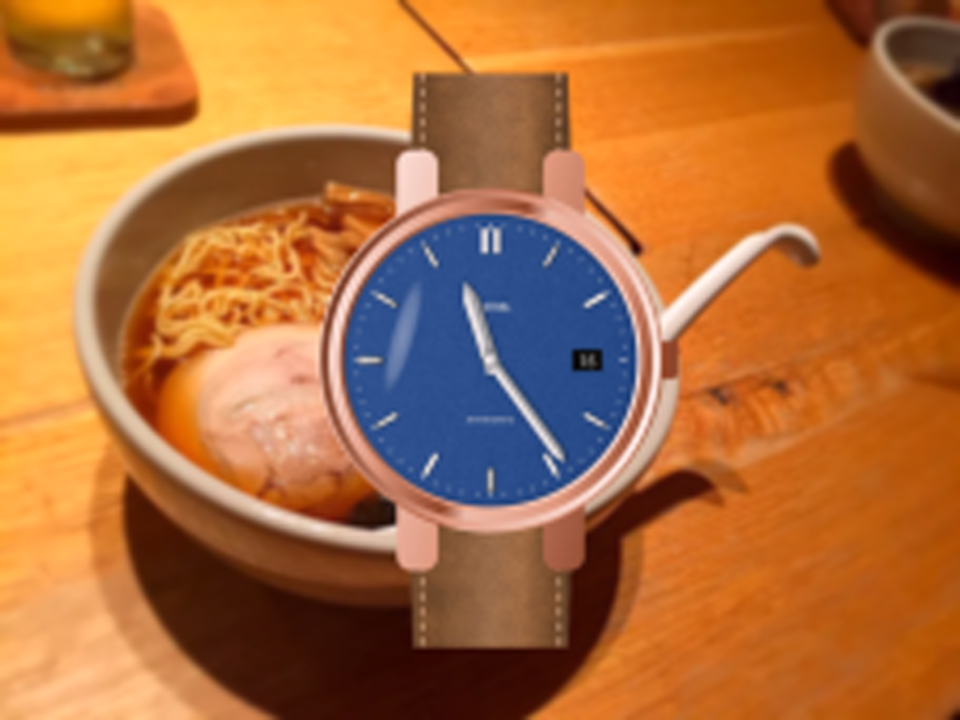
{"hour": 11, "minute": 24}
